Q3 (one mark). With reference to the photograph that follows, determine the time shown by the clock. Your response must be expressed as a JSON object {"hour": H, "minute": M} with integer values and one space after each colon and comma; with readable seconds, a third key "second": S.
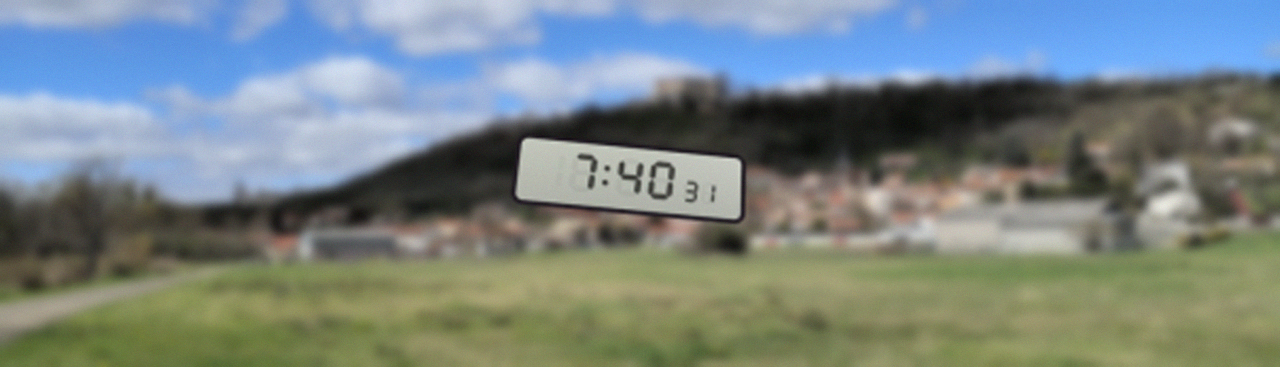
{"hour": 7, "minute": 40, "second": 31}
